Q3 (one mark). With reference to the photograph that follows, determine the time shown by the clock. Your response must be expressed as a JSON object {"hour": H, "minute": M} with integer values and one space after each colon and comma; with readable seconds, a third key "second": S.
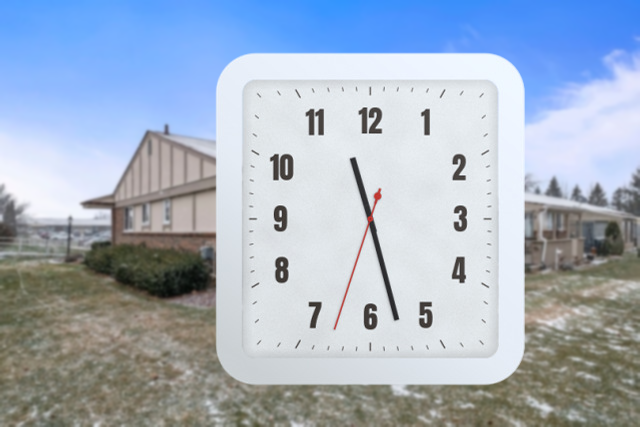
{"hour": 11, "minute": 27, "second": 33}
